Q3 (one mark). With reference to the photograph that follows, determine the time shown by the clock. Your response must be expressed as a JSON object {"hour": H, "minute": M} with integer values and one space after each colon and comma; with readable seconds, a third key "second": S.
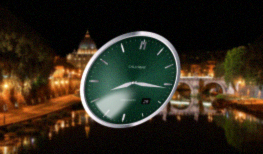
{"hour": 8, "minute": 16}
